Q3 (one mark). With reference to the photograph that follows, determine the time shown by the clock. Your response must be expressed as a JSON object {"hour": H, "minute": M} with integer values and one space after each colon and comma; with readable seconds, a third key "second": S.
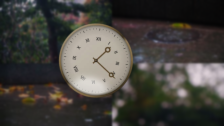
{"hour": 1, "minute": 21}
